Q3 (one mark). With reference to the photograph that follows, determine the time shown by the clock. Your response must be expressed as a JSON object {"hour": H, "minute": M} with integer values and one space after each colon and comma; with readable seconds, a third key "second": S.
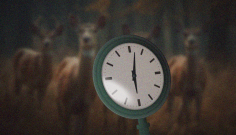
{"hour": 6, "minute": 2}
